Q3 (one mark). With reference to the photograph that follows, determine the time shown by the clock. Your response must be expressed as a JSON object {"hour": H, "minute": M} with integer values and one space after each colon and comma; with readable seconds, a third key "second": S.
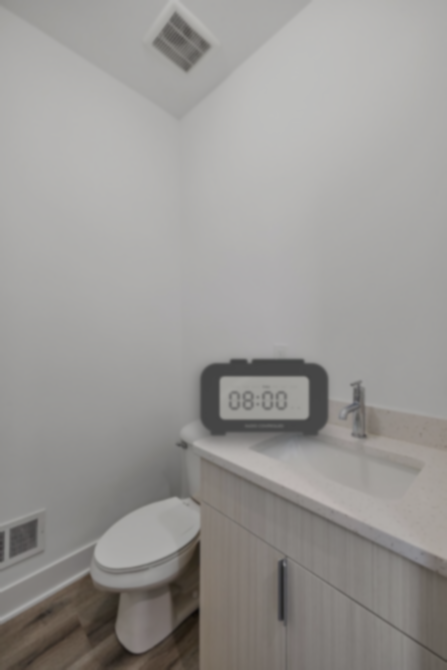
{"hour": 8, "minute": 0}
